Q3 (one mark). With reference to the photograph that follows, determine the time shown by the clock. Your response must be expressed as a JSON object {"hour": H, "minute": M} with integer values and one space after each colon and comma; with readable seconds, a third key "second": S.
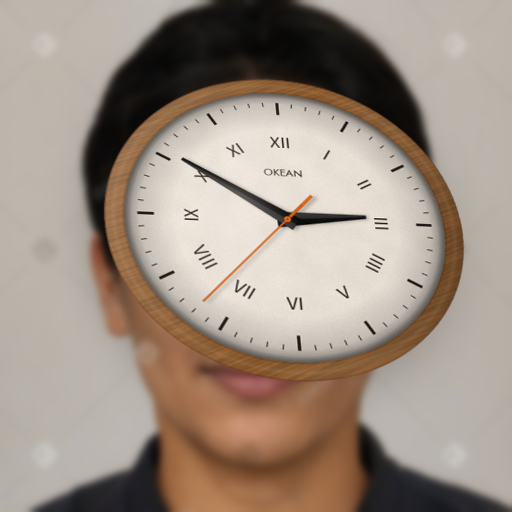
{"hour": 2, "minute": 50, "second": 37}
